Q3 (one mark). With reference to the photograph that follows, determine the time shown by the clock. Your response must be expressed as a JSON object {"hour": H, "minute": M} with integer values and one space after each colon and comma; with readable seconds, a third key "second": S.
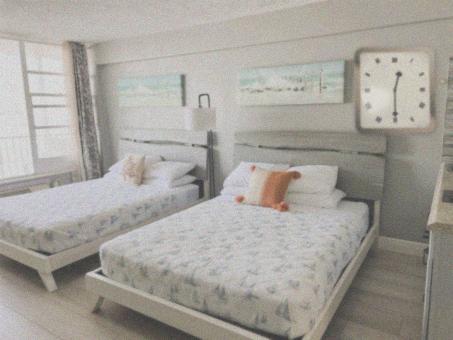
{"hour": 12, "minute": 30}
